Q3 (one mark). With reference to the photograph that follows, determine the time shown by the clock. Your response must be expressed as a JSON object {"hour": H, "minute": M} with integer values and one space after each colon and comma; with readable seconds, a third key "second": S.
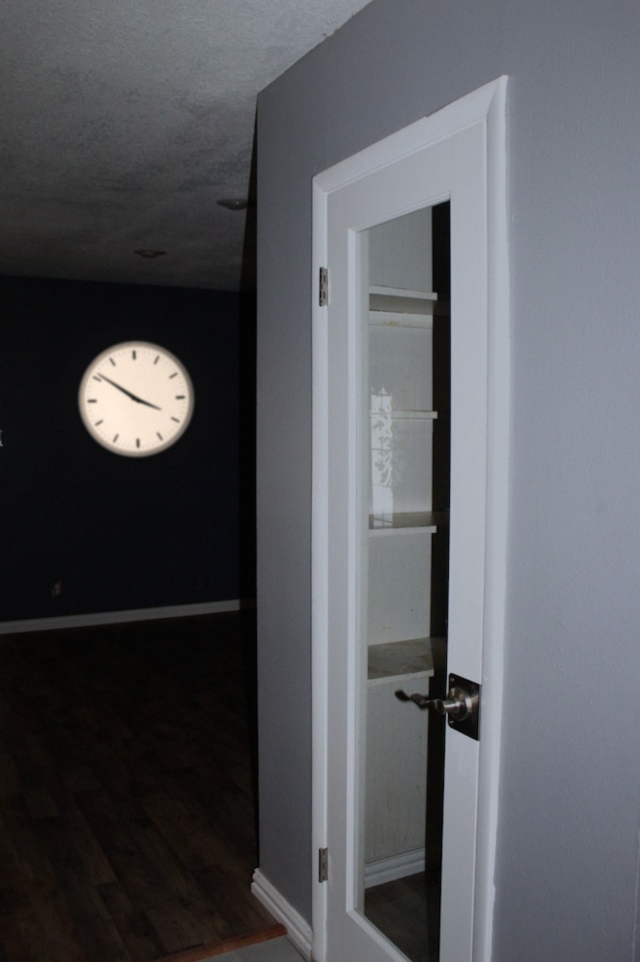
{"hour": 3, "minute": 51}
